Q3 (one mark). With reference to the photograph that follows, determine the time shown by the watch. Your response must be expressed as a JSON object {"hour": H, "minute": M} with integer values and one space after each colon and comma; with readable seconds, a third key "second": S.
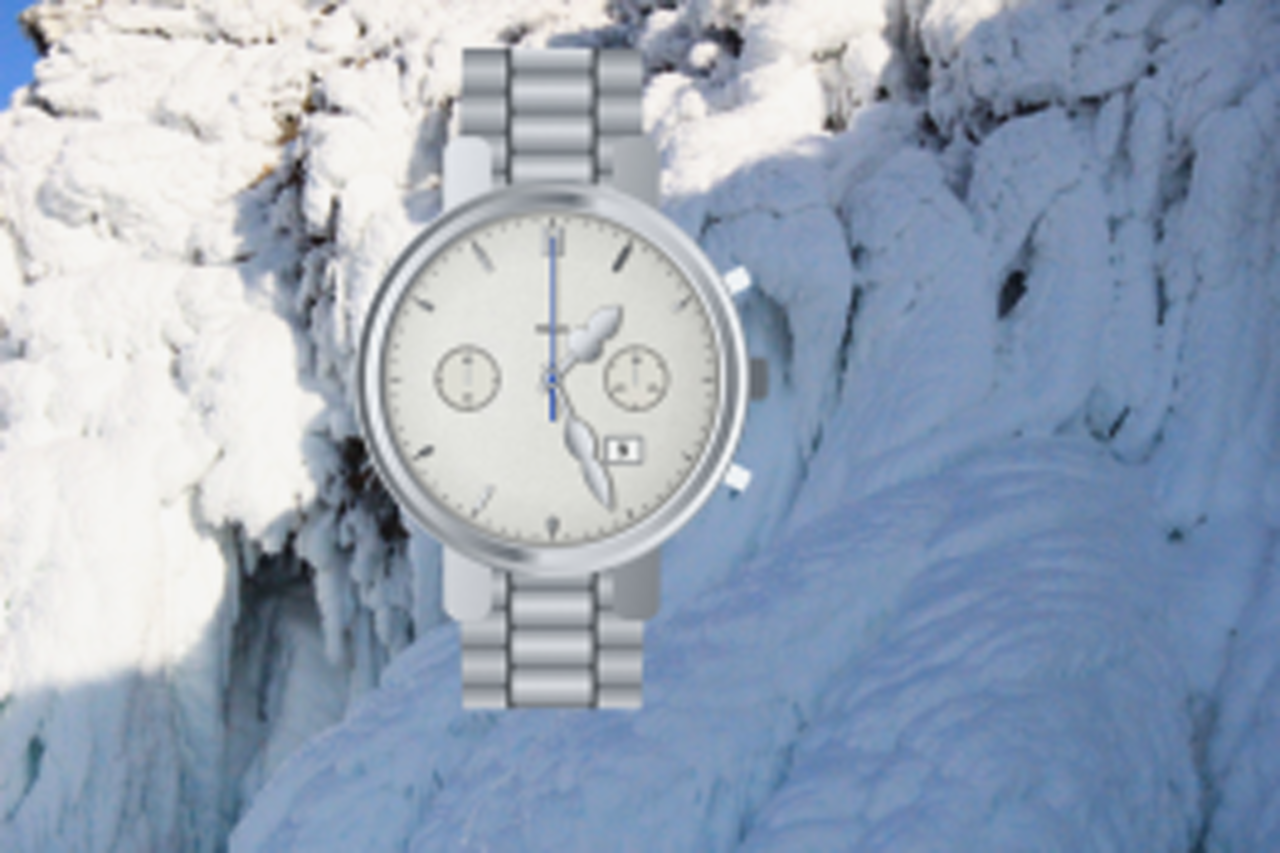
{"hour": 1, "minute": 26}
